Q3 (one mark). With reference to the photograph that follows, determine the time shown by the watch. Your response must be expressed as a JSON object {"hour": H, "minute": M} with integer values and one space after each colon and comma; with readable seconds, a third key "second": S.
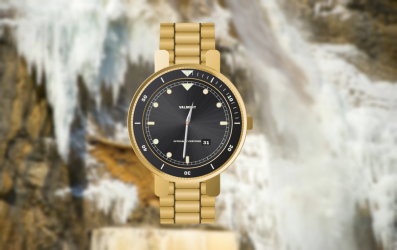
{"hour": 12, "minute": 31}
